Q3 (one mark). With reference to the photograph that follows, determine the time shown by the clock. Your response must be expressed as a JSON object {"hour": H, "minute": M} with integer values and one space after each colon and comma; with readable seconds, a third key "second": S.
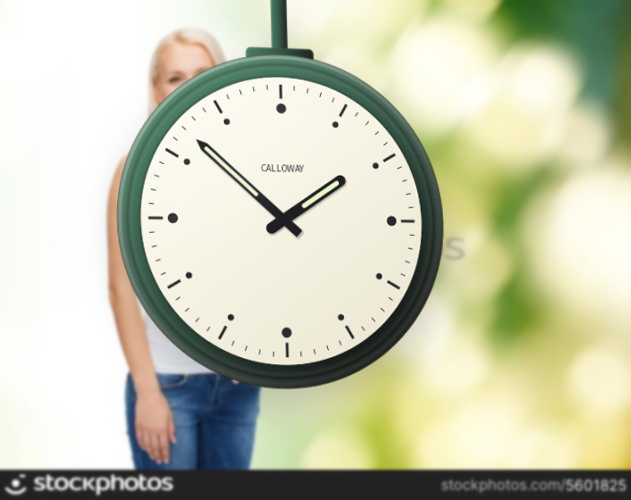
{"hour": 1, "minute": 52}
